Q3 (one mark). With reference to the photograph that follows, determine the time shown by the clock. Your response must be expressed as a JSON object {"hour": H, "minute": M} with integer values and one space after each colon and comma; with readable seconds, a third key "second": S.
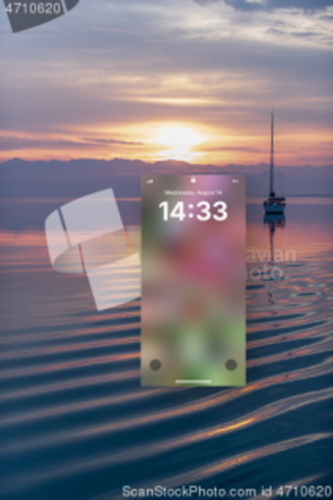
{"hour": 14, "minute": 33}
